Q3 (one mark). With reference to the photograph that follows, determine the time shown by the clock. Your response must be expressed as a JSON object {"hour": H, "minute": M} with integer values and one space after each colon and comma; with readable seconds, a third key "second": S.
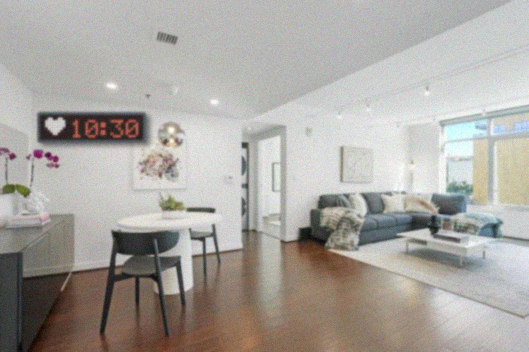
{"hour": 10, "minute": 30}
